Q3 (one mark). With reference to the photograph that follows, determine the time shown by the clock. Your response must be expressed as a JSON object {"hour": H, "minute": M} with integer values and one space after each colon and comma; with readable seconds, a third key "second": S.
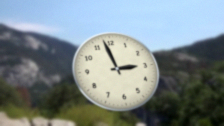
{"hour": 2, "minute": 58}
